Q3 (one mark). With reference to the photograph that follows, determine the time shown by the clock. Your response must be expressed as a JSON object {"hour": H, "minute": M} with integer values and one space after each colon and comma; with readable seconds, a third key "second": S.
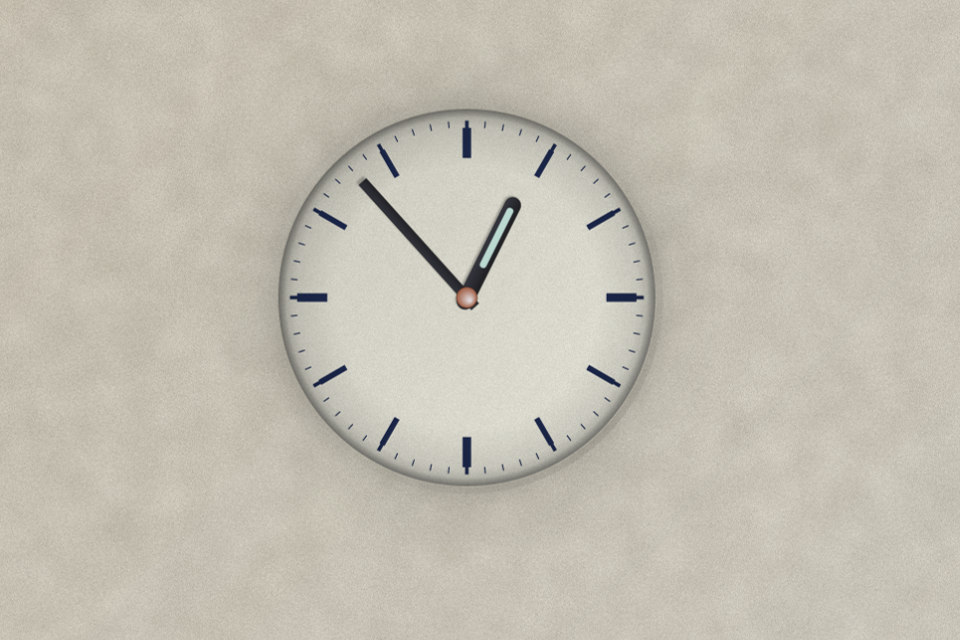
{"hour": 12, "minute": 53}
